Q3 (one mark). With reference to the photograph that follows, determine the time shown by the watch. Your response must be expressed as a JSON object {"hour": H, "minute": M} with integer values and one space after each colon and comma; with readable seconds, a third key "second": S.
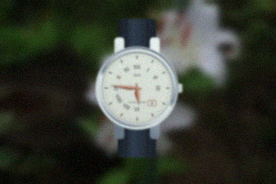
{"hour": 5, "minute": 46}
